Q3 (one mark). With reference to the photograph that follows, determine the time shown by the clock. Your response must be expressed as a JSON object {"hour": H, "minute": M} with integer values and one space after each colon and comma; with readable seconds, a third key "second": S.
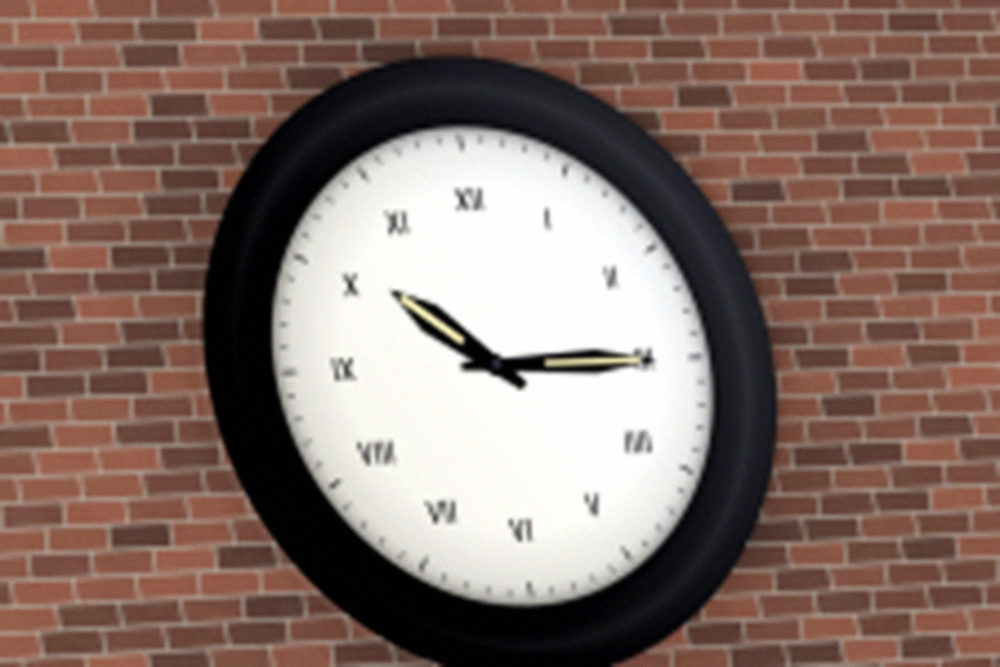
{"hour": 10, "minute": 15}
